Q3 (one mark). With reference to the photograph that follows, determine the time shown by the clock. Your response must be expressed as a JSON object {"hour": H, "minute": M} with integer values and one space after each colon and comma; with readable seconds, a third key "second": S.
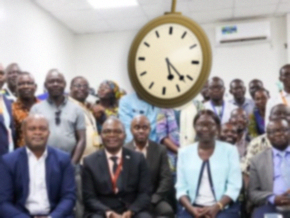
{"hour": 5, "minute": 22}
